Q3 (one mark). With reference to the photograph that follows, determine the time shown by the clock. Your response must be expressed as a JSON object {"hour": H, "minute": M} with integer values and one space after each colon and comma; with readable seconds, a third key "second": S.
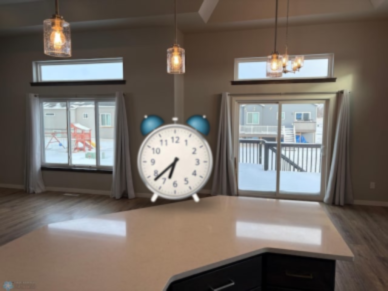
{"hour": 6, "minute": 38}
